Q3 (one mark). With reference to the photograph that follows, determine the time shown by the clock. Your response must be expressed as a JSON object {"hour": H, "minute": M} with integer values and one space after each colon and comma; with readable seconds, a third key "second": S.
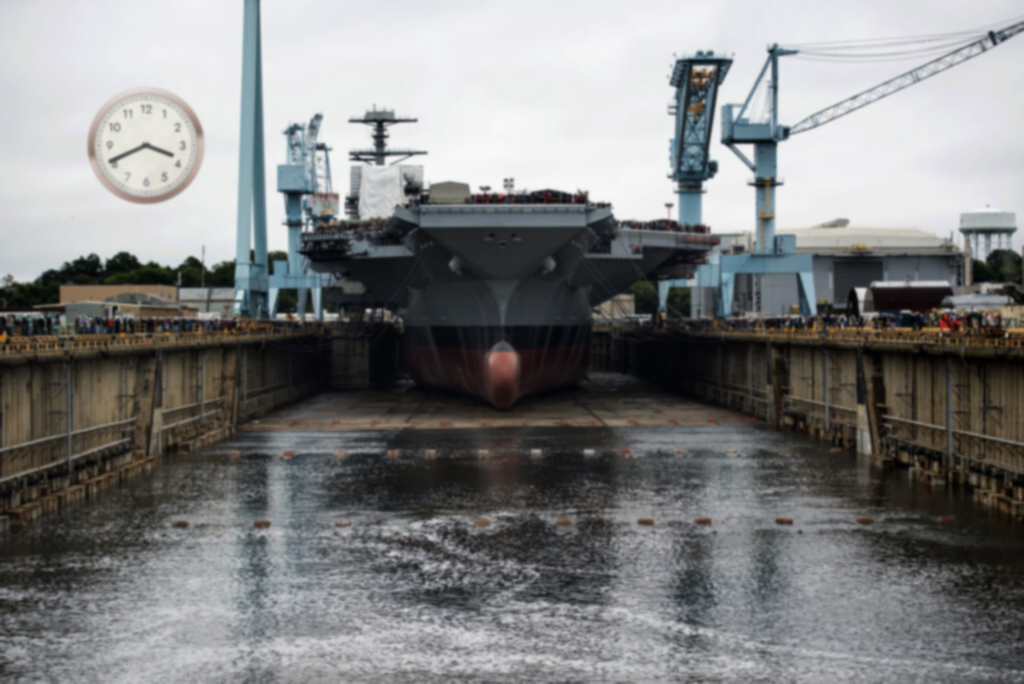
{"hour": 3, "minute": 41}
